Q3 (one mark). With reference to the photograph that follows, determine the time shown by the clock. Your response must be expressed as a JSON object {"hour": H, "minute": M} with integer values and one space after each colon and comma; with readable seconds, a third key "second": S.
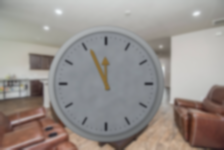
{"hour": 11, "minute": 56}
